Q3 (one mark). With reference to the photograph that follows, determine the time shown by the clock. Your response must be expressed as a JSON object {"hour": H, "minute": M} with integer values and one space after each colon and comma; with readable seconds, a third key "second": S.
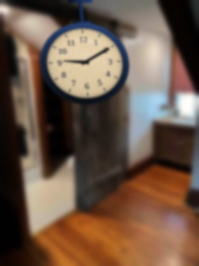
{"hour": 9, "minute": 10}
